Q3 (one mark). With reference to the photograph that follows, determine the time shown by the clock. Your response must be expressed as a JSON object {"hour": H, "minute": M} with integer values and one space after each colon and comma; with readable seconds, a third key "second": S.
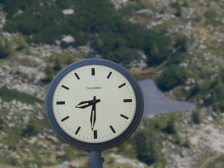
{"hour": 8, "minute": 31}
